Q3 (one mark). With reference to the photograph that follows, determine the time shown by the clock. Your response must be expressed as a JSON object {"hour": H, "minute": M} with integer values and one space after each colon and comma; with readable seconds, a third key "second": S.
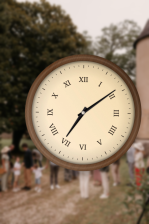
{"hour": 7, "minute": 9}
